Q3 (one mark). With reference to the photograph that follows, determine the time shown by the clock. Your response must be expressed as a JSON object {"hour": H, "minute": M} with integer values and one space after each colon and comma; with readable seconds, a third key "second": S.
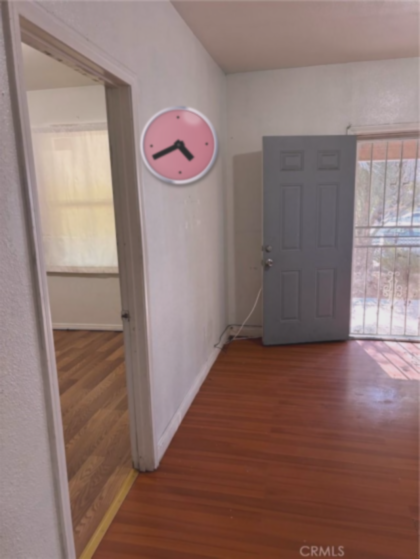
{"hour": 4, "minute": 41}
